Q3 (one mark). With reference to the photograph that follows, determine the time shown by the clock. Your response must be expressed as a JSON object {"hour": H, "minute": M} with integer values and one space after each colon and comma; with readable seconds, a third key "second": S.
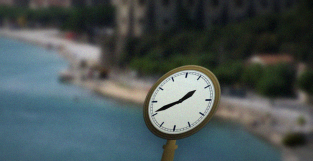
{"hour": 1, "minute": 41}
